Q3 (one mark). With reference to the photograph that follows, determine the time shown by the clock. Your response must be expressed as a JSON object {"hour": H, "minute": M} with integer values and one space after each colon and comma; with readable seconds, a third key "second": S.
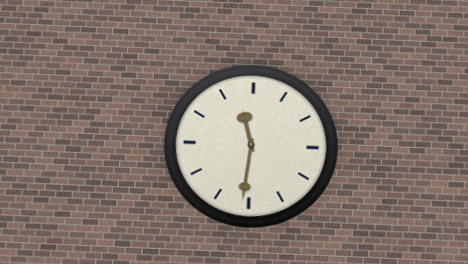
{"hour": 11, "minute": 31}
